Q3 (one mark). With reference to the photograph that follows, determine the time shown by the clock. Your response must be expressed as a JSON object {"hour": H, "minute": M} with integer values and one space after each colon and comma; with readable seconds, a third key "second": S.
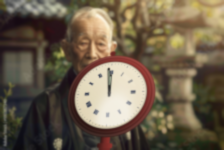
{"hour": 11, "minute": 59}
